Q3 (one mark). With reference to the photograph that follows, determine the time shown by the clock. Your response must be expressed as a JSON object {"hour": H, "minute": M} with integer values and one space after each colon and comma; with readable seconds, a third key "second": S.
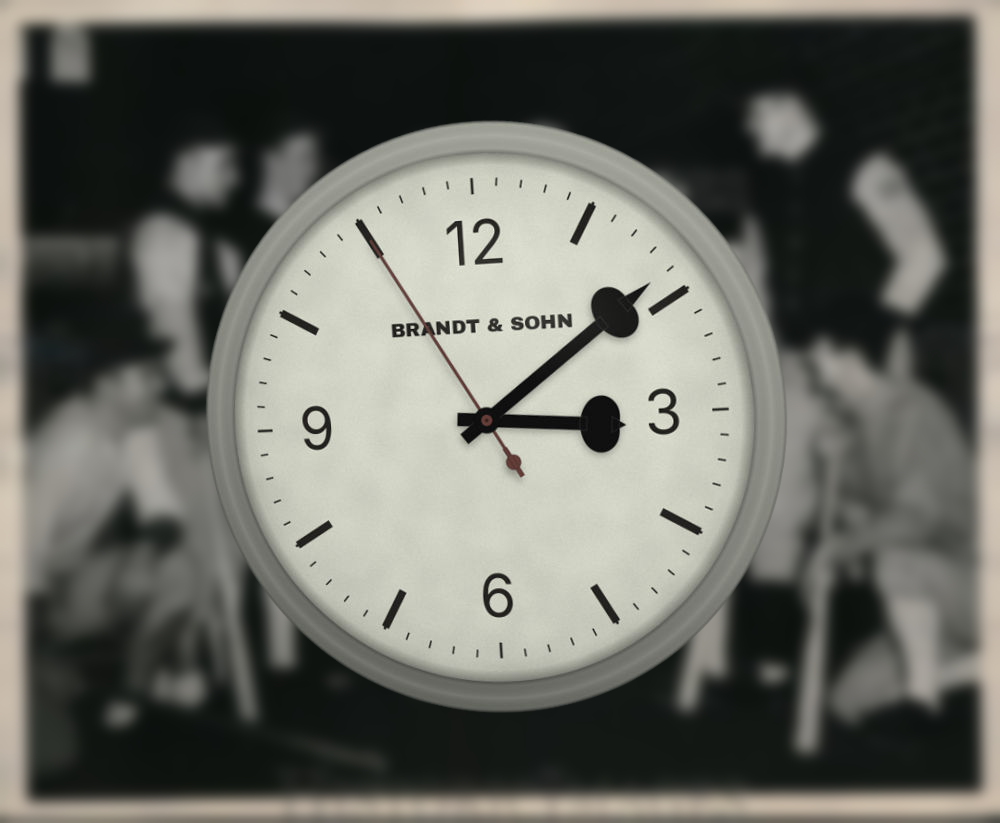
{"hour": 3, "minute": 8, "second": 55}
